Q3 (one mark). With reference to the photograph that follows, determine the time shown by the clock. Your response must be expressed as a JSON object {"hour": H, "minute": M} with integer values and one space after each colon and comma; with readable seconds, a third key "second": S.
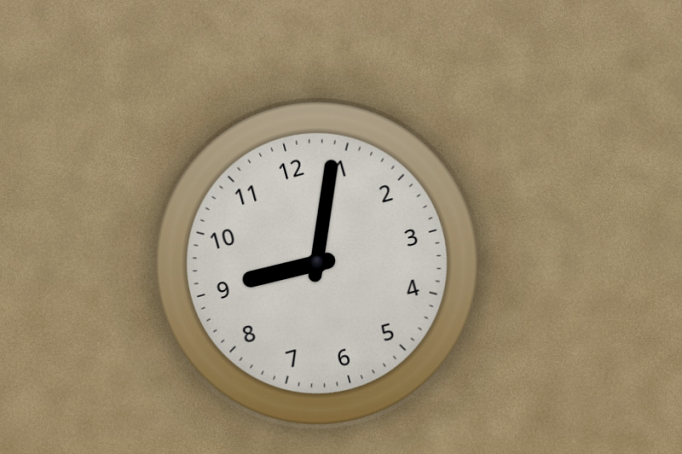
{"hour": 9, "minute": 4}
